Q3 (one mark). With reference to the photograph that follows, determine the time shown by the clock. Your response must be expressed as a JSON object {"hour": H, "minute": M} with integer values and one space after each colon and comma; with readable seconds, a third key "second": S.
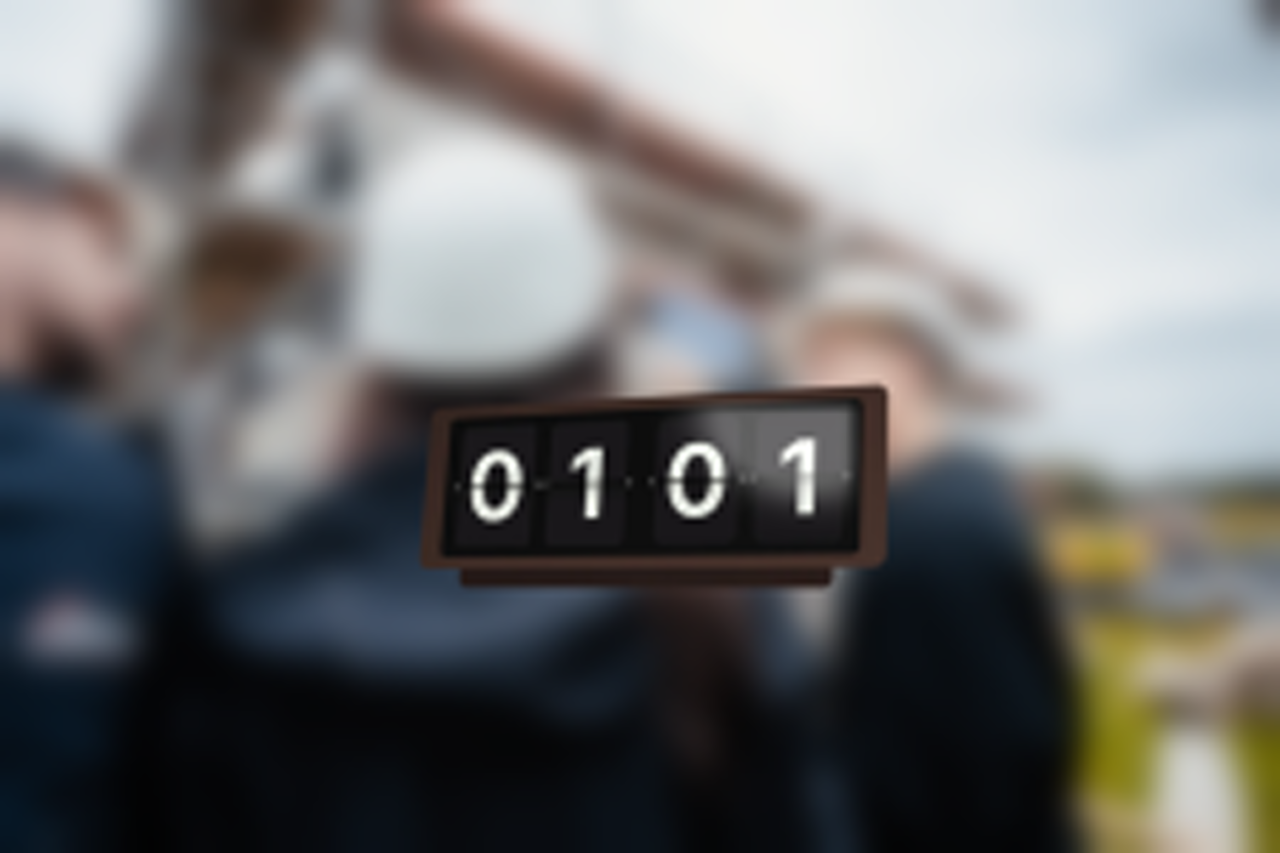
{"hour": 1, "minute": 1}
